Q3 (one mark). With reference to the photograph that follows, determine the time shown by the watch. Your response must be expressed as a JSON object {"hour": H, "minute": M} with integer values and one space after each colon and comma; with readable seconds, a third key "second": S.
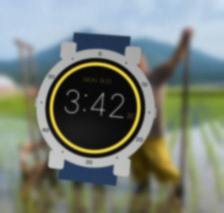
{"hour": 3, "minute": 42}
